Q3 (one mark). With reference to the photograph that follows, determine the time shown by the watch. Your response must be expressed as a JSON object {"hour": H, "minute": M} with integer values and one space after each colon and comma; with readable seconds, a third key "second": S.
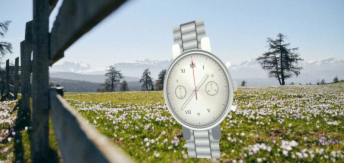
{"hour": 1, "minute": 38}
